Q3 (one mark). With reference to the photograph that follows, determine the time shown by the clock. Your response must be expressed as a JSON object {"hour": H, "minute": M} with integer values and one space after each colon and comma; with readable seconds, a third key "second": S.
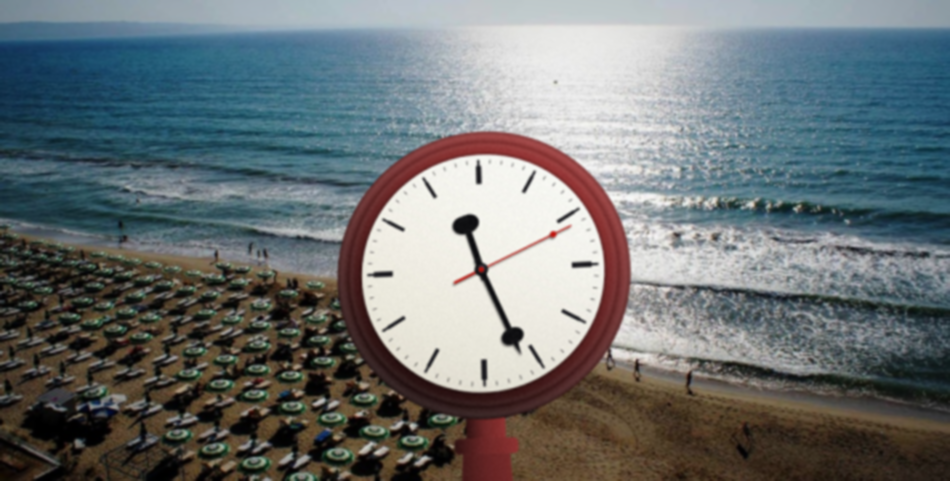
{"hour": 11, "minute": 26, "second": 11}
